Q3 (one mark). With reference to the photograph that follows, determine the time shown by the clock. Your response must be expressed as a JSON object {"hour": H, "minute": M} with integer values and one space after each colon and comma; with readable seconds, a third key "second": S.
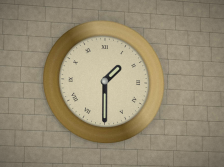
{"hour": 1, "minute": 30}
